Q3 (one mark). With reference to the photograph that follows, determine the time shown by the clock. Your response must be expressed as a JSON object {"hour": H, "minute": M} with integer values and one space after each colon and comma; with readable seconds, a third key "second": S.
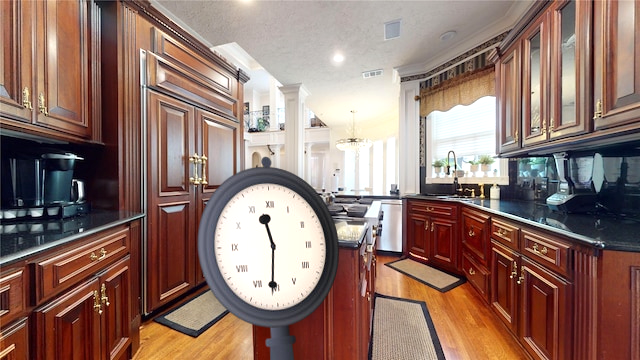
{"hour": 11, "minute": 31}
